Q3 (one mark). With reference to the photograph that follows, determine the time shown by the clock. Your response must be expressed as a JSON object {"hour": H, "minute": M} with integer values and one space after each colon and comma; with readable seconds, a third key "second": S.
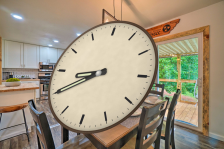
{"hour": 8, "minute": 40}
